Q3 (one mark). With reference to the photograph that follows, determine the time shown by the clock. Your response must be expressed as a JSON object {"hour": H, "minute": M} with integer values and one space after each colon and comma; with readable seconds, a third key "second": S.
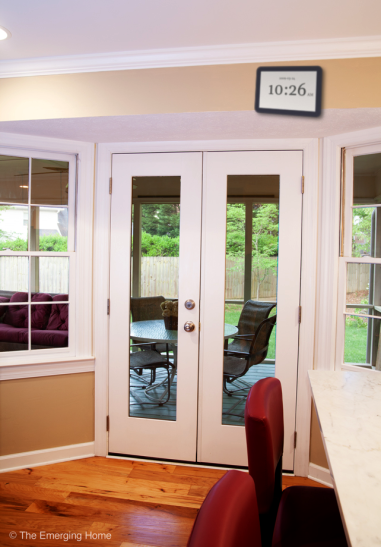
{"hour": 10, "minute": 26}
